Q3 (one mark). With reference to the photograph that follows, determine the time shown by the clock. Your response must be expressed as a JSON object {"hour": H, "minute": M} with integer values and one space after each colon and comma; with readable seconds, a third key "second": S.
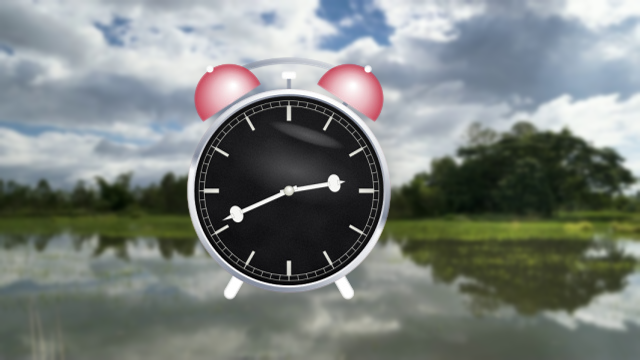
{"hour": 2, "minute": 41}
